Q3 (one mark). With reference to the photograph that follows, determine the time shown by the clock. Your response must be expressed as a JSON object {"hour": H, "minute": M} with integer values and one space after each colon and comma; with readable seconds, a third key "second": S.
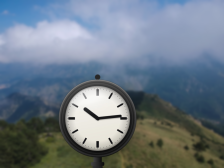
{"hour": 10, "minute": 14}
